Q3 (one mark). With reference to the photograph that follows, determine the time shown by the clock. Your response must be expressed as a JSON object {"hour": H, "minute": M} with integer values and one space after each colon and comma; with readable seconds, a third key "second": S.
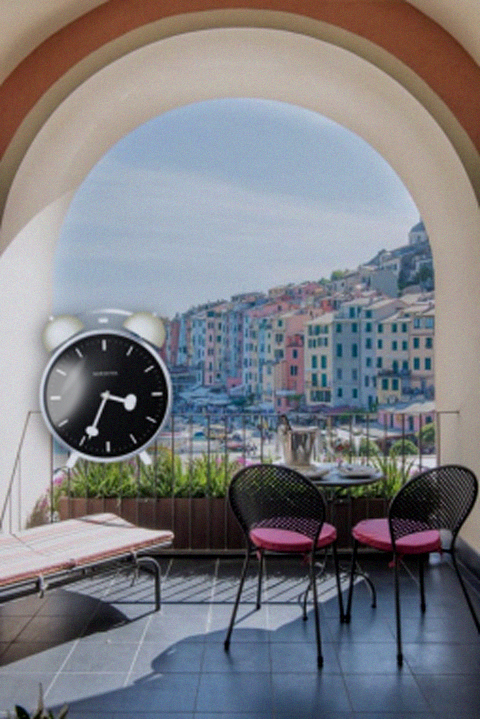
{"hour": 3, "minute": 34}
